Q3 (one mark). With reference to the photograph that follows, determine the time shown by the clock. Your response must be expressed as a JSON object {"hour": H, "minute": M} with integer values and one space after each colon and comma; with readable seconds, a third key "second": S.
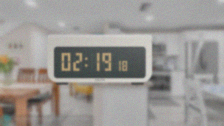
{"hour": 2, "minute": 19, "second": 18}
